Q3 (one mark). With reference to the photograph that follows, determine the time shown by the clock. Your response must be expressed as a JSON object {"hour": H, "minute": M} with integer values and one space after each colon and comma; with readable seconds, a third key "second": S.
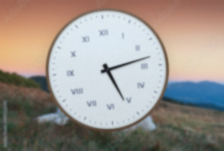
{"hour": 5, "minute": 13}
